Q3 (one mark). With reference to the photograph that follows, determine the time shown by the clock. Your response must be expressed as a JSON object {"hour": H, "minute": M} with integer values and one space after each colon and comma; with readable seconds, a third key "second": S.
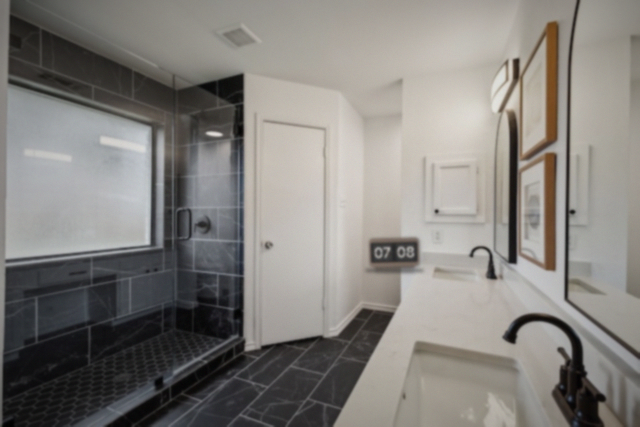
{"hour": 7, "minute": 8}
